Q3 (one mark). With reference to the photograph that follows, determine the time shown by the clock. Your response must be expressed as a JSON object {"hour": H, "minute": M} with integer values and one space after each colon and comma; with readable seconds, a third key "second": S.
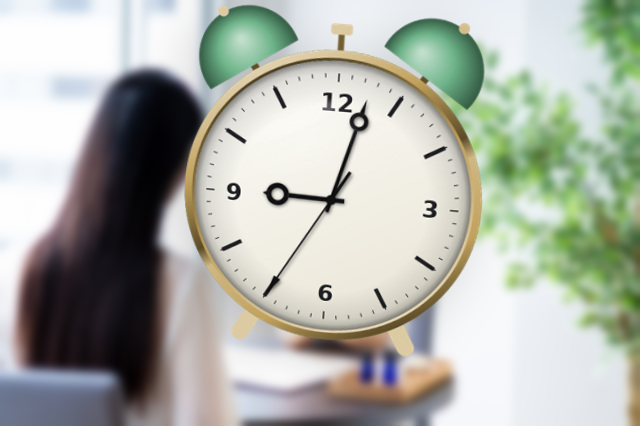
{"hour": 9, "minute": 2, "second": 35}
